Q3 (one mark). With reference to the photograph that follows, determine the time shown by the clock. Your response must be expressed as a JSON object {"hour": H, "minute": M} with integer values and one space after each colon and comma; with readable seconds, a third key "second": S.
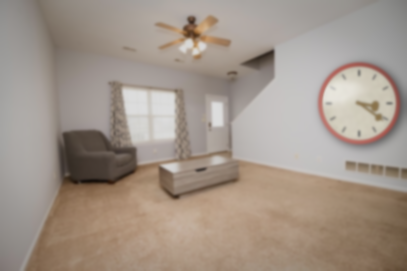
{"hour": 3, "minute": 21}
